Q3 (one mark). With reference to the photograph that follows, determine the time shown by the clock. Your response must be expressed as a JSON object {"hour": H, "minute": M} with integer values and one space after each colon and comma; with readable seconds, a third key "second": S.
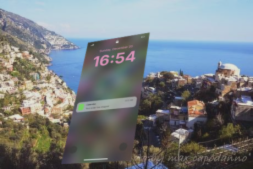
{"hour": 16, "minute": 54}
